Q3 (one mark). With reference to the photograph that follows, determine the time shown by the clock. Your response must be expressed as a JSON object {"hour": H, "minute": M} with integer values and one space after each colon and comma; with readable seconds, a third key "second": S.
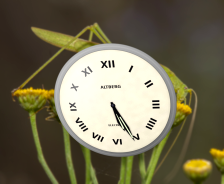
{"hour": 5, "minute": 26}
